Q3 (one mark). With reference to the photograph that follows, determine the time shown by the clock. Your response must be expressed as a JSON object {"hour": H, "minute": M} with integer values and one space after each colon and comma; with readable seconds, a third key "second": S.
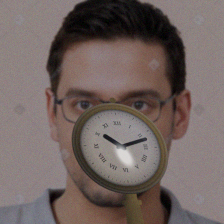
{"hour": 10, "minute": 12}
